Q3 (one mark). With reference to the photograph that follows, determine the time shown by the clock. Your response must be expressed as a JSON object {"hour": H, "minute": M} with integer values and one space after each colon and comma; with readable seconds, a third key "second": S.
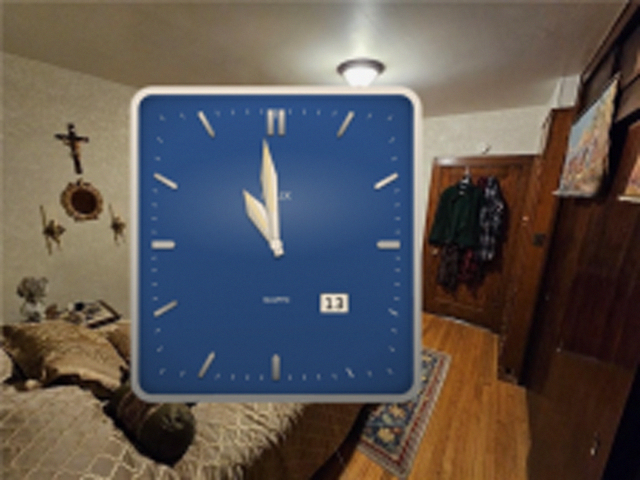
{"hour": 10, "minute": 59}
